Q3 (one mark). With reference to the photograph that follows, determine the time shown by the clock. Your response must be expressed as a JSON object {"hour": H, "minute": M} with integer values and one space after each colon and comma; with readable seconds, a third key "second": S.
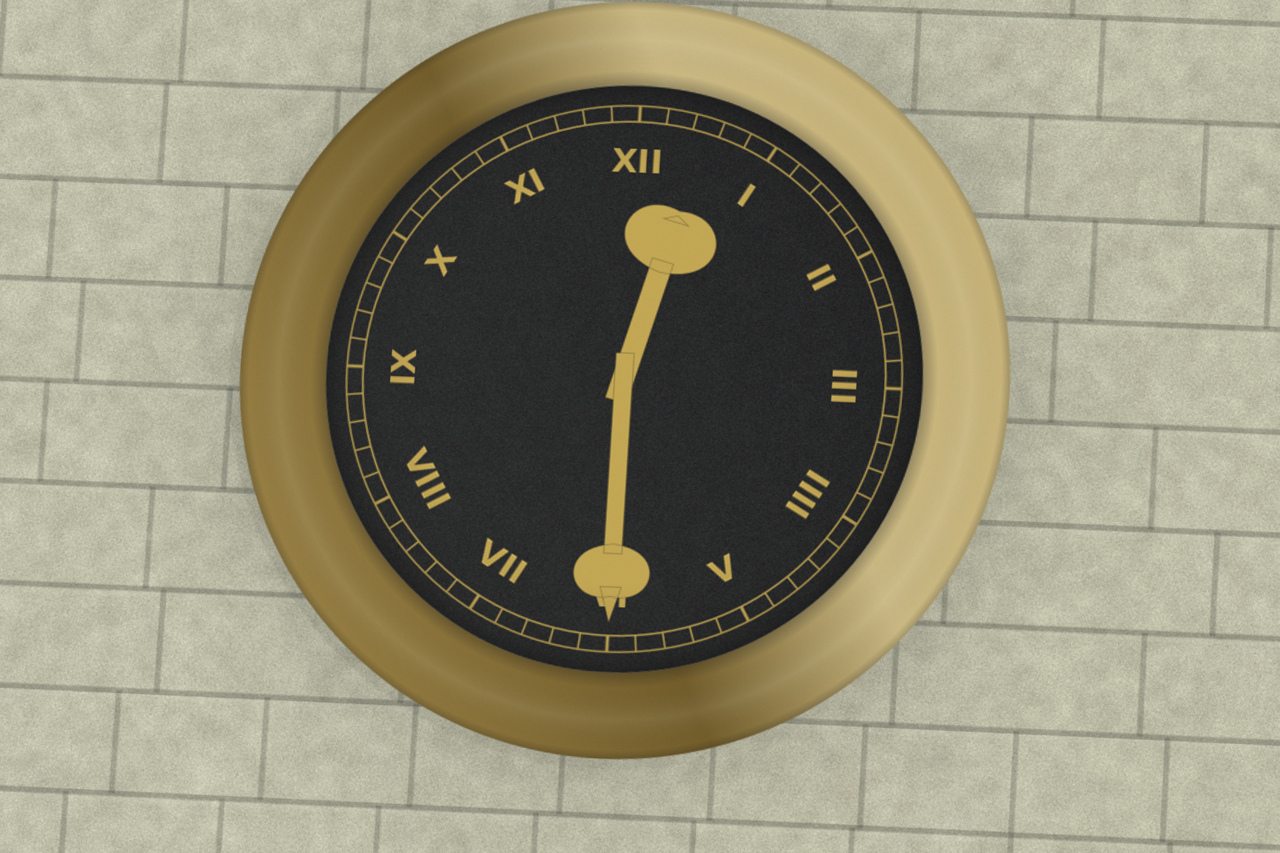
{"hour": 12, "minute": 30}
